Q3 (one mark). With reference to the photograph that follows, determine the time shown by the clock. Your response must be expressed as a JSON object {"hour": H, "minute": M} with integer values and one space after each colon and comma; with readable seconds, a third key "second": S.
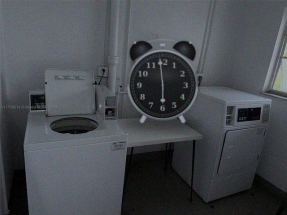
{"hour": 5, "minute": 59}
